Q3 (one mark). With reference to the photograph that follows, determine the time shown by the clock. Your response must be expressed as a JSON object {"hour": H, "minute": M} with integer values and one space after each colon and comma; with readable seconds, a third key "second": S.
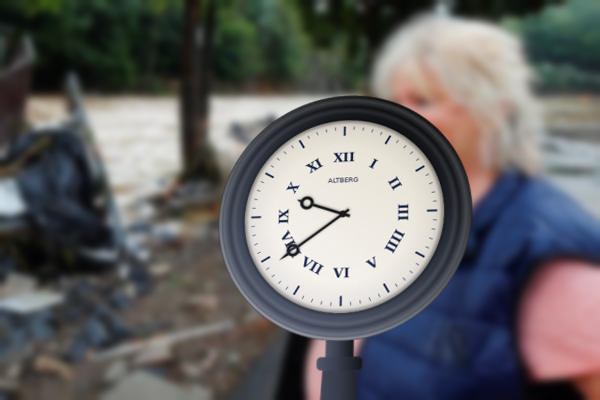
{"hour": 9, "minute": 39}
